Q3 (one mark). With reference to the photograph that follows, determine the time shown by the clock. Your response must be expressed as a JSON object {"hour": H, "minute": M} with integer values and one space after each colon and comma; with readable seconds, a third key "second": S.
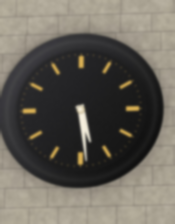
{"hour": 5, "minute": 29}
